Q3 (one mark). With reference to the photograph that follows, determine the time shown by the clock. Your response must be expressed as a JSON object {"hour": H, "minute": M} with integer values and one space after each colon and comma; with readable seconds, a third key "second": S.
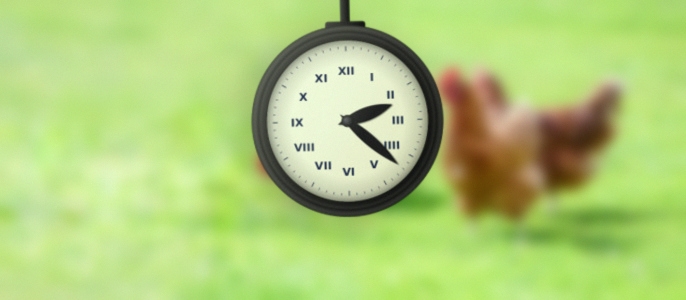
{"hour": 2, "minute": 22}
